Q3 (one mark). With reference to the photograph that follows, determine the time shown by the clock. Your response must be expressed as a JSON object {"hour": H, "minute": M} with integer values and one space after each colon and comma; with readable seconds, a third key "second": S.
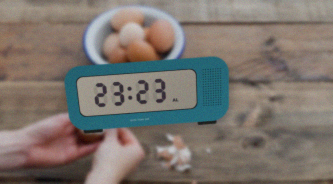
{"hour": 23, "minute": 23}
